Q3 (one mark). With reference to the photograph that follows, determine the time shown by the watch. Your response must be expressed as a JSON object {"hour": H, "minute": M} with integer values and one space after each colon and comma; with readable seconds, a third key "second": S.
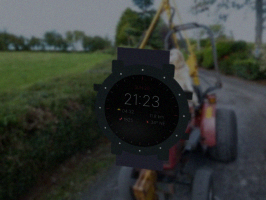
{"hour": 21, "minute": 23}
